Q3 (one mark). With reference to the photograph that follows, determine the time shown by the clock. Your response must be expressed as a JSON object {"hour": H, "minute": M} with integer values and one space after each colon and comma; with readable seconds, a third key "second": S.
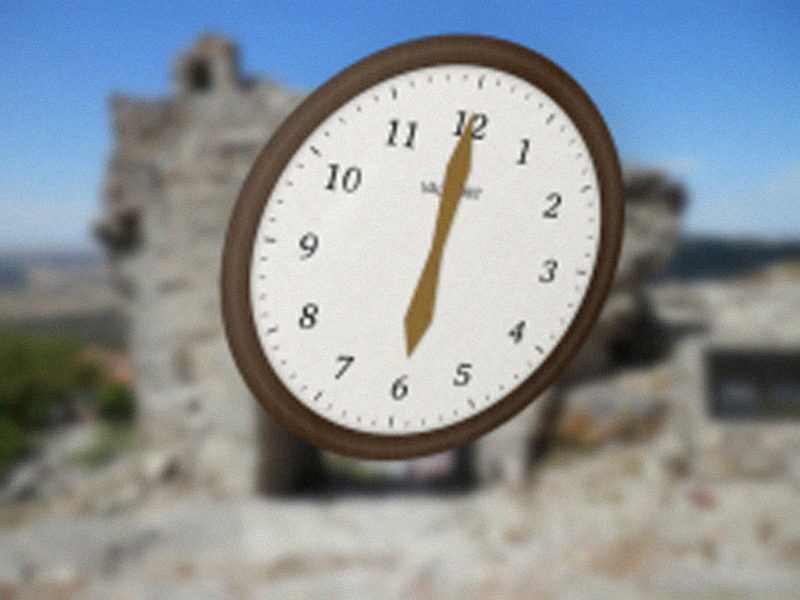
{"hour": 6, "minute": 0}
